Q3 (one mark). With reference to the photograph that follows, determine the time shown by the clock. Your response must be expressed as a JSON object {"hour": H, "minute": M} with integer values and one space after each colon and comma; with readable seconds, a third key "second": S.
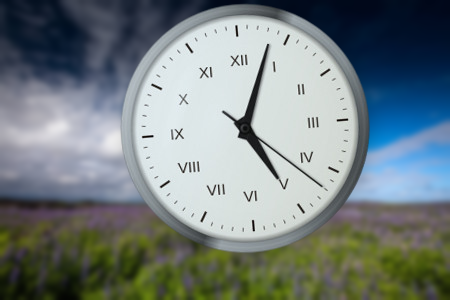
{"hour": 5, "minute": 3, "second": 22}
